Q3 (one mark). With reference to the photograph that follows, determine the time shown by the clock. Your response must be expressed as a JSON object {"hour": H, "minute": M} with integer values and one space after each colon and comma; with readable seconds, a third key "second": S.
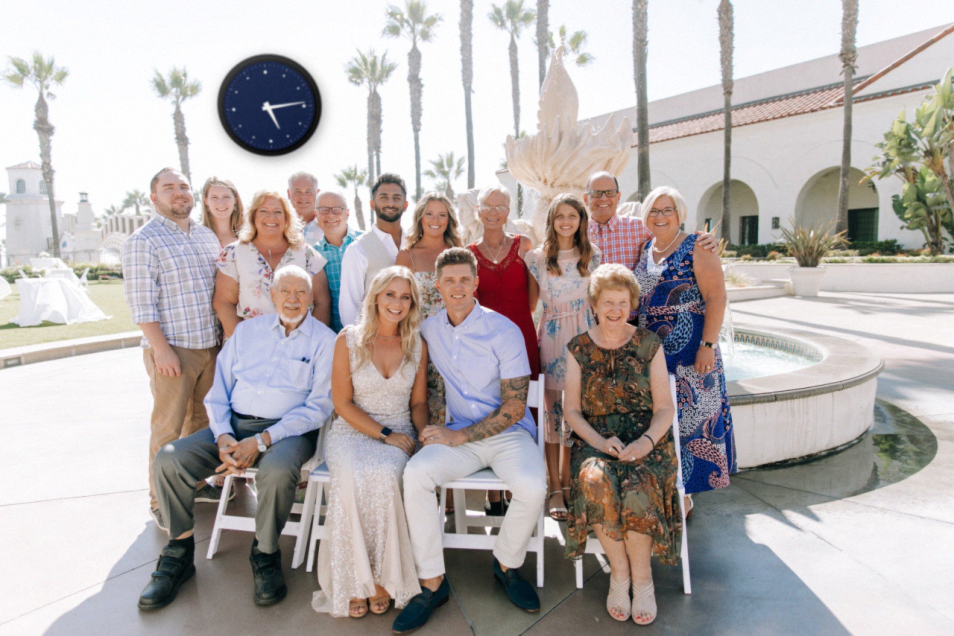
{"hour": 5, "minute": 14}
